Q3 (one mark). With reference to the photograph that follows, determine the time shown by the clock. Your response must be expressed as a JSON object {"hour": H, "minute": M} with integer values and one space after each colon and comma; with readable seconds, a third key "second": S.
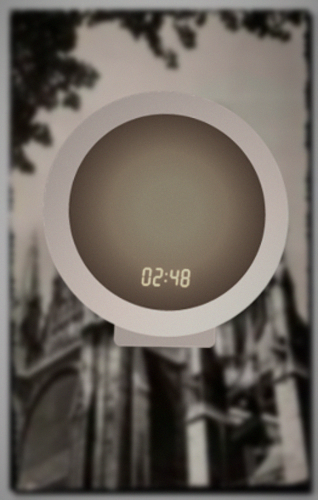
{"hour": 2, "minute": 48}
